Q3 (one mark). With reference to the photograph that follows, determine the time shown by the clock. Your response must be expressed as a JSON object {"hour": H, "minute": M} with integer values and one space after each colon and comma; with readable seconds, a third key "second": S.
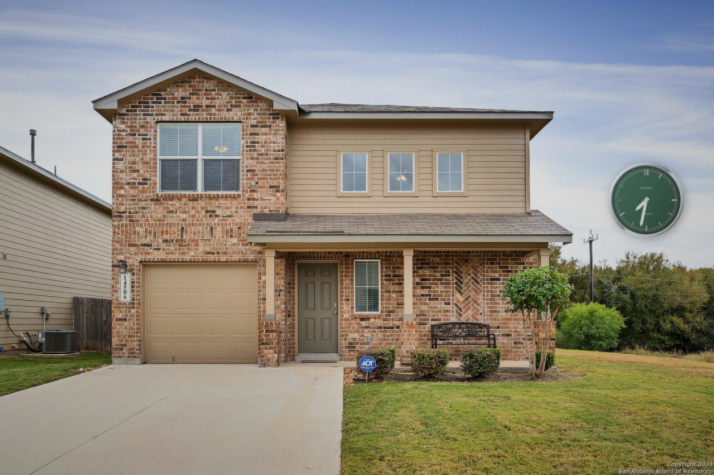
{"hour": 7, "minute": 32}
